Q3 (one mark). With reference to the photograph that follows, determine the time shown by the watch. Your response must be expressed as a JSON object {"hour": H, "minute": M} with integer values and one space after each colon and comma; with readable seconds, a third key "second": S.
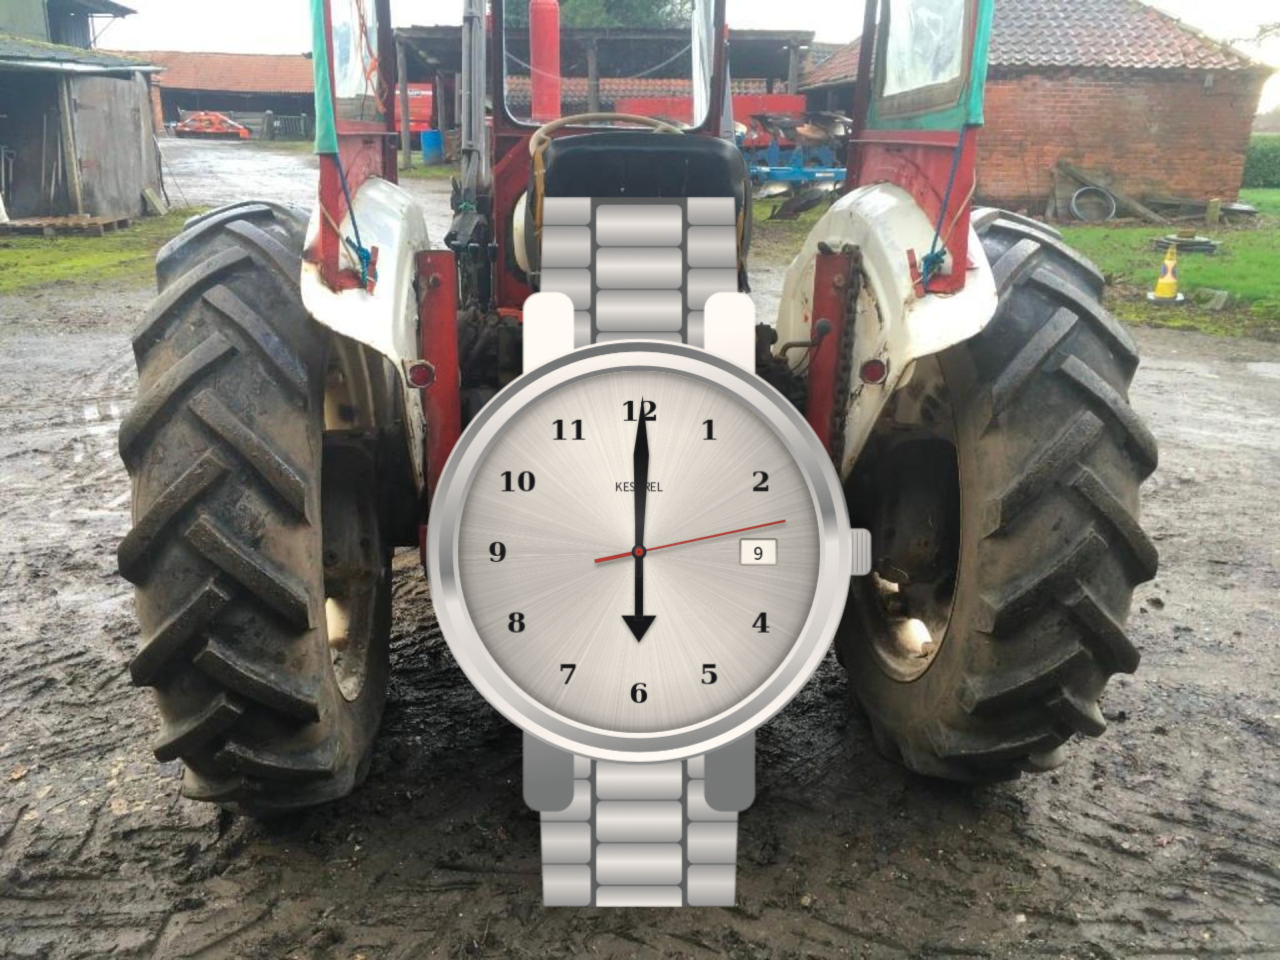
{"hour": 6, "minute": 0, "second": 13}
